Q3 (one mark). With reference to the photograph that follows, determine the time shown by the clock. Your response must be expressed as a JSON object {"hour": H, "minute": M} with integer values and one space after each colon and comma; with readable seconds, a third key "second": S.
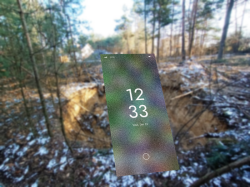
{"hour": 12, "minute": 33}
